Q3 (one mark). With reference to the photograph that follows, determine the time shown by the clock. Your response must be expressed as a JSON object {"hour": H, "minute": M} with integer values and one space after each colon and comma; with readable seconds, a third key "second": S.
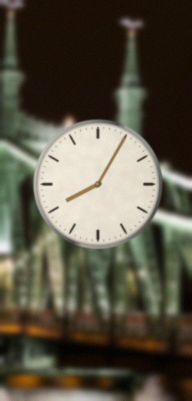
{"hour": 8, "minute": 5}
